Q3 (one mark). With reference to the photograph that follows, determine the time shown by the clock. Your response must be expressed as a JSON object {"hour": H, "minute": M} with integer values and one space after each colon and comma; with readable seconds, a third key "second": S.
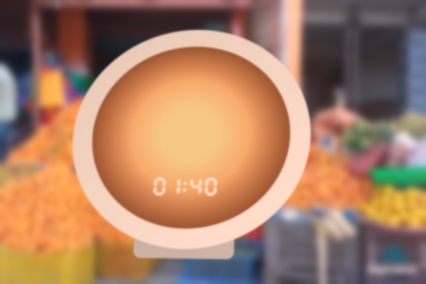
{"hour": 1, "minute": 40}
